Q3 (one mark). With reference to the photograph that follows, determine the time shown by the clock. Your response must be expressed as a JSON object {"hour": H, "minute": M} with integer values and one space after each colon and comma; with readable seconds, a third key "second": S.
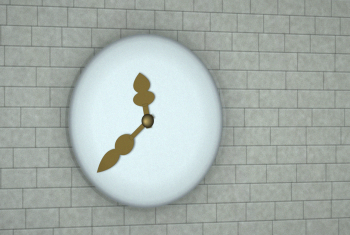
{"hour": 11, "minute": 38}
